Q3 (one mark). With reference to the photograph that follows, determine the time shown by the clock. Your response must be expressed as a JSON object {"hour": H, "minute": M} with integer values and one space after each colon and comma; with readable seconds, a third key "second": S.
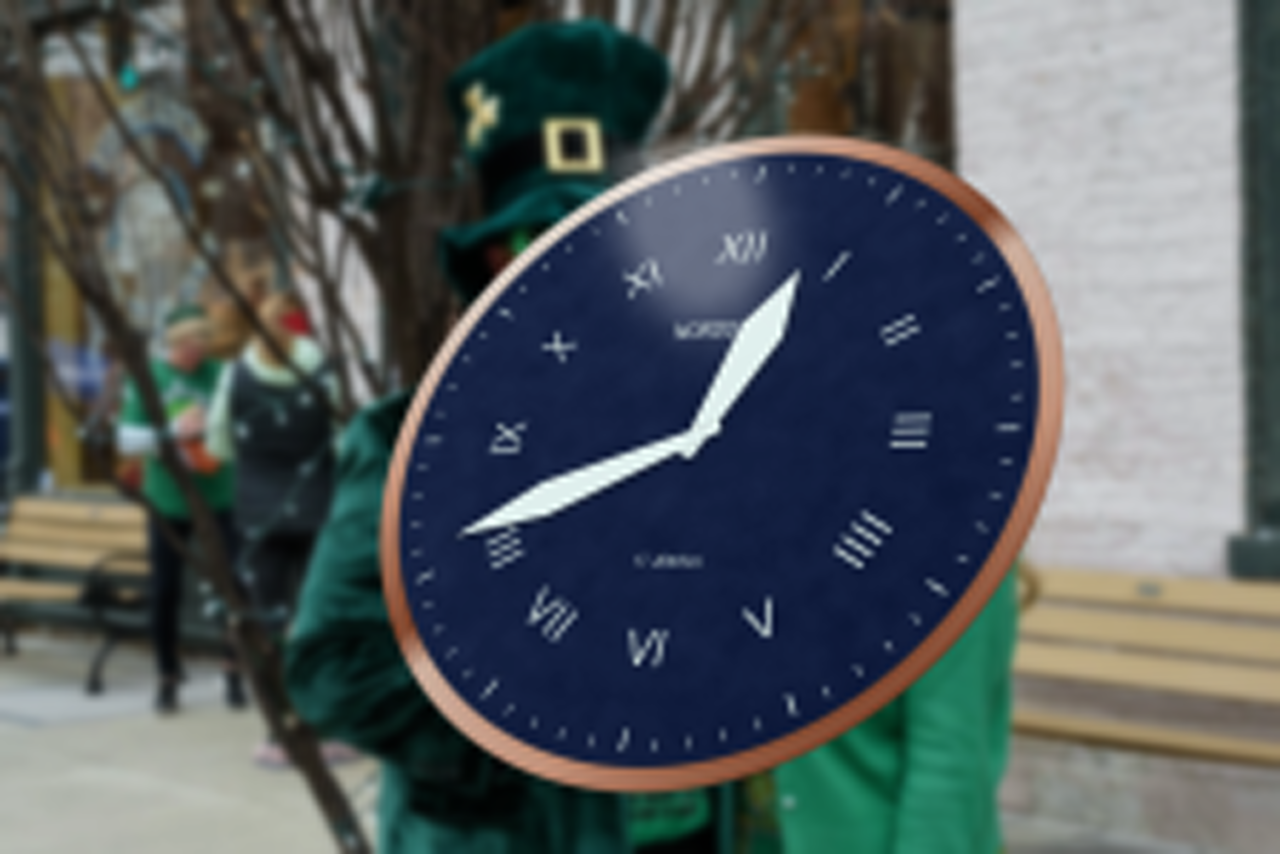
{"hour": 12, "minute": 41}
